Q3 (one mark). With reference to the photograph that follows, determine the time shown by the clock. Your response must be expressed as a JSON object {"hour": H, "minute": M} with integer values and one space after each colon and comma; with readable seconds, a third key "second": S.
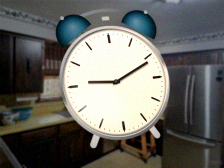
{"hour": 9, "minute": 11}
